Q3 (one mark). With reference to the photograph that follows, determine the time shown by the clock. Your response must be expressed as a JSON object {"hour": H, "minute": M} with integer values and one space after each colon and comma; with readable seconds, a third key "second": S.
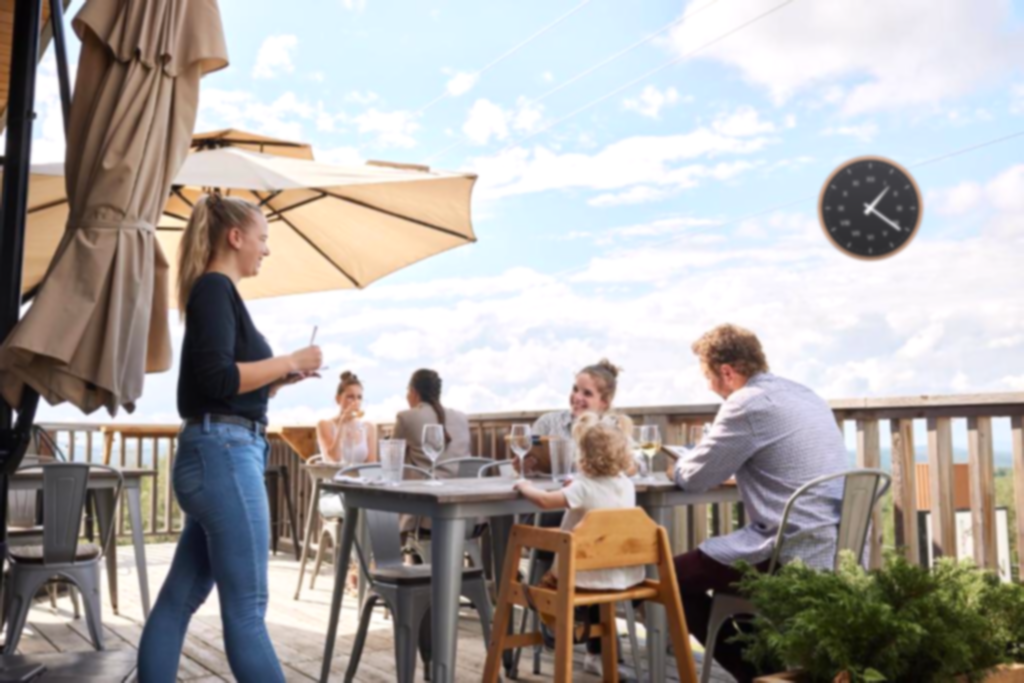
{"hour": 1, "minute": 21}
